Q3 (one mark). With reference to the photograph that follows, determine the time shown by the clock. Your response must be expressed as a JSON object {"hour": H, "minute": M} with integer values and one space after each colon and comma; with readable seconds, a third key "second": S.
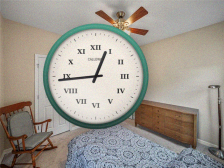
{"hour": 12, "minute": 44}
